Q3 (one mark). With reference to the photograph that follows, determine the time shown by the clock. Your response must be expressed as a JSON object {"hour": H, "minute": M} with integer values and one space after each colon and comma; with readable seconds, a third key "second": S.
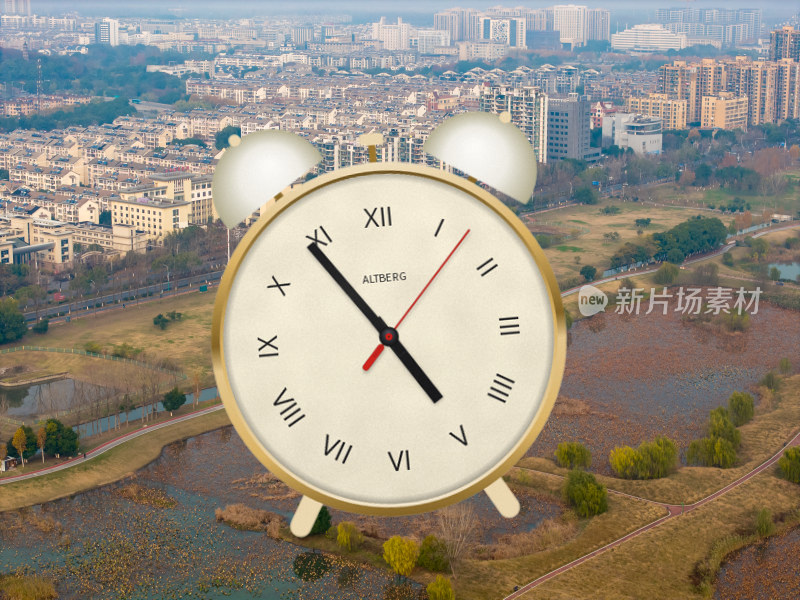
{"hour": 4, "minute": 54, "second": 7}
